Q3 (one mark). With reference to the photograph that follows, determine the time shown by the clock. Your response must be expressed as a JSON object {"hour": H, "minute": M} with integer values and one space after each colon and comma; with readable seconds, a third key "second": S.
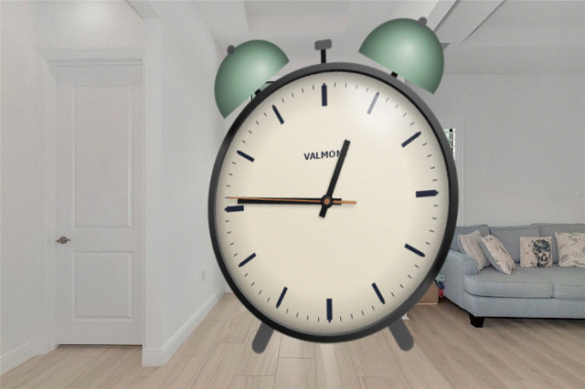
{"hour": 12, "minute": 45, "second": 46}
